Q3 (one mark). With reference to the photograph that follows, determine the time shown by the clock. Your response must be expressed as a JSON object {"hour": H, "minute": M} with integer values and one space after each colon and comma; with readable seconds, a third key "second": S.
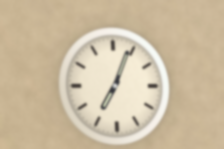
{"hour": 7, "minute": 4}
